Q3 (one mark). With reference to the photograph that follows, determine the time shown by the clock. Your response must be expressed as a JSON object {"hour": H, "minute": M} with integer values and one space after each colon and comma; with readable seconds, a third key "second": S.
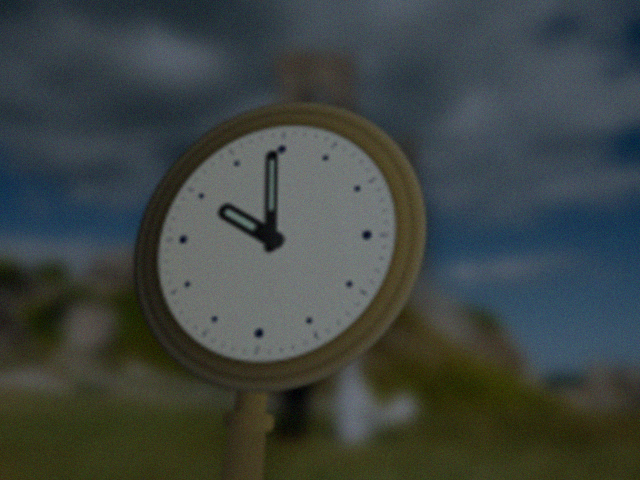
{"hour": 9, "minute": 59}
